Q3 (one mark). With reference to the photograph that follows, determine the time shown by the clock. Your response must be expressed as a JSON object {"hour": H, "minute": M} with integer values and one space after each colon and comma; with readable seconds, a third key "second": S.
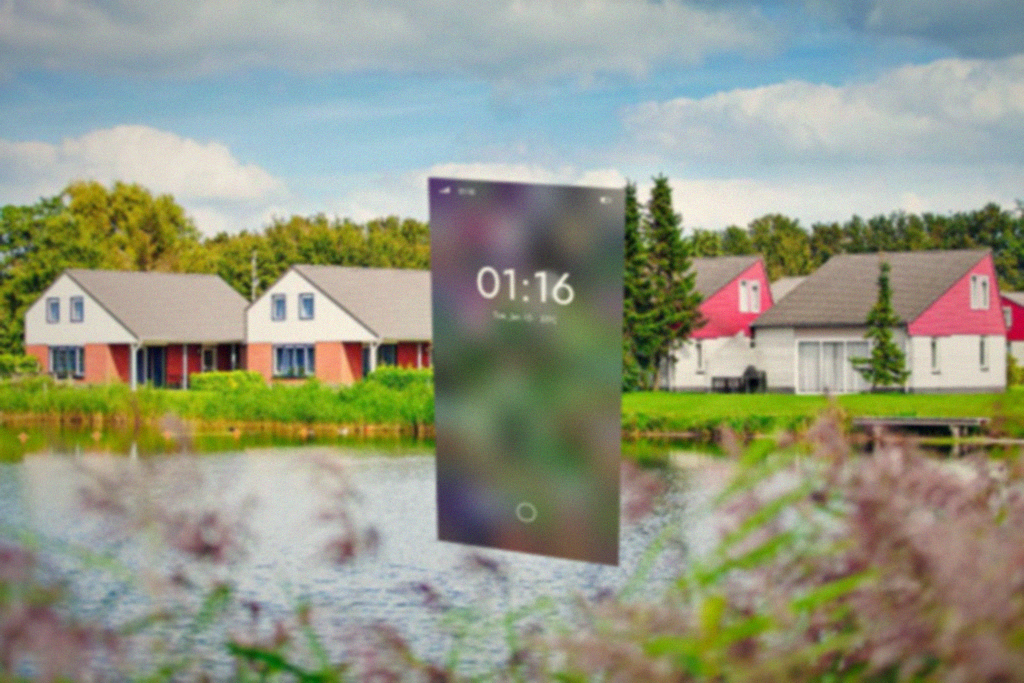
{"hour": 1, "minute": 16}
